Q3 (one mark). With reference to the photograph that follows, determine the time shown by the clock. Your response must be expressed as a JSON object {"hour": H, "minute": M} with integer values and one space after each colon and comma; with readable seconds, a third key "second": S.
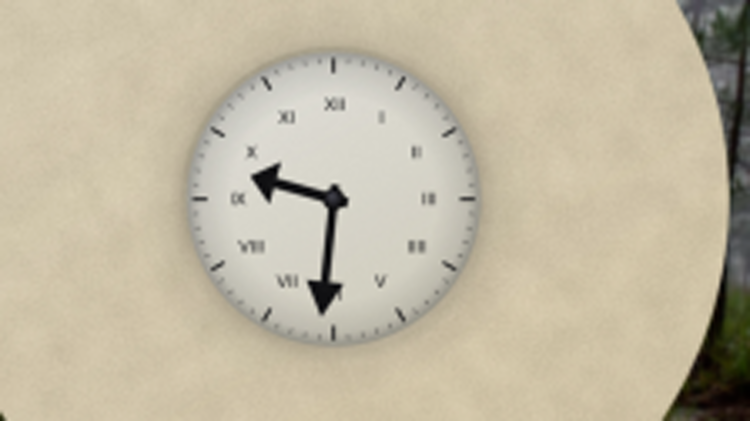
{"hour": 9, "minute": 31}
